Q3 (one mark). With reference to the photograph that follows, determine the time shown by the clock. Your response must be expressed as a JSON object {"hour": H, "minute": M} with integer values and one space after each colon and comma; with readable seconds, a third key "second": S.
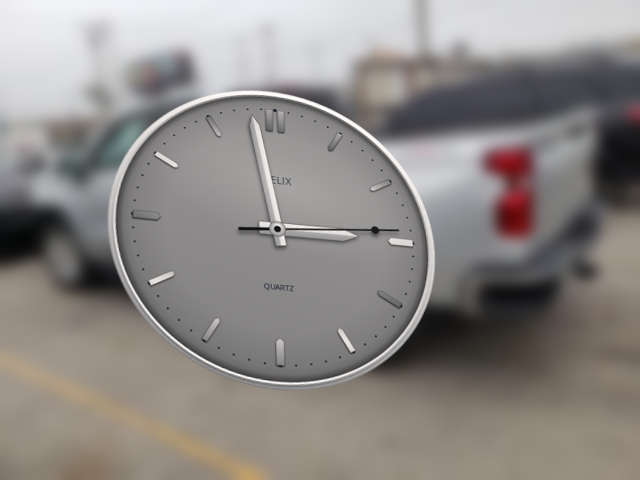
{"hour": 2, "minute": 58, "second": 14}
